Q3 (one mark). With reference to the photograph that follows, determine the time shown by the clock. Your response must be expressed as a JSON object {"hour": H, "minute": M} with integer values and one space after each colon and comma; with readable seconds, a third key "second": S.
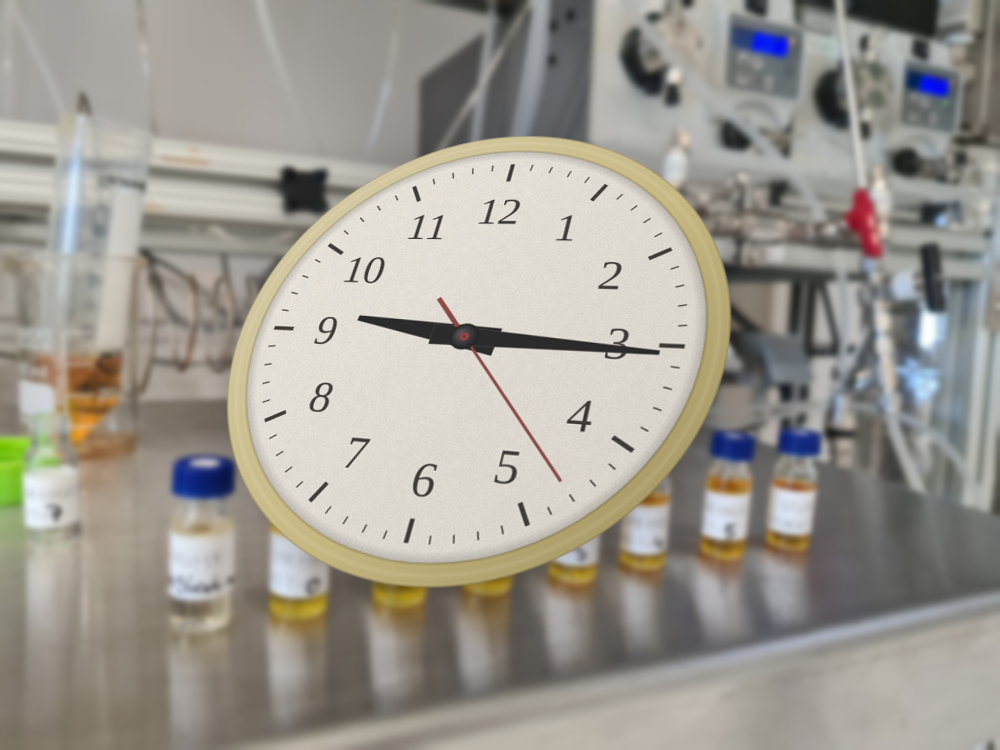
{"hour": 9, "minute": 15, "second": 23}
